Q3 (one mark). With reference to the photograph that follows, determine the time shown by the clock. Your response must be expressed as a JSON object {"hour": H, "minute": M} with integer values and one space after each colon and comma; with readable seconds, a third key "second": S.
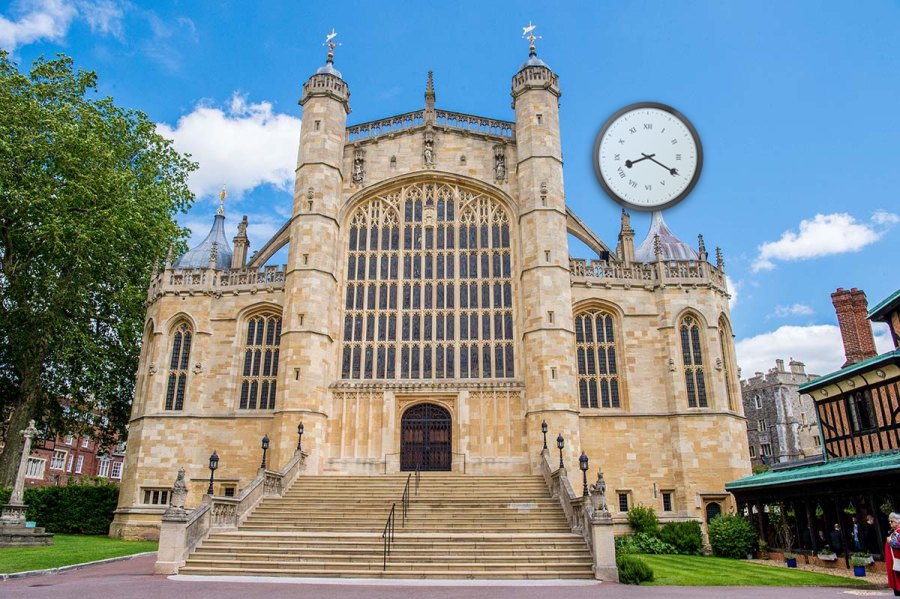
{"hour": 8, "minute": 20}
